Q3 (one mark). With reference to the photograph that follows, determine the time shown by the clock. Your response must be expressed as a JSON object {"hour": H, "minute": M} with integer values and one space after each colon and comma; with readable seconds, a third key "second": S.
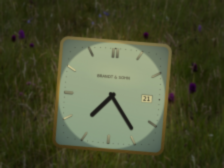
{"hour": 7, "minute": 24}
